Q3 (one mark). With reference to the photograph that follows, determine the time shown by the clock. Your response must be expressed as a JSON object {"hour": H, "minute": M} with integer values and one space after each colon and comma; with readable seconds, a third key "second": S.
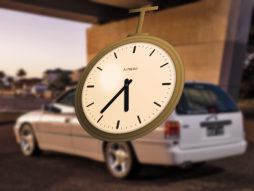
{"hour": 5, "minute": 36}
